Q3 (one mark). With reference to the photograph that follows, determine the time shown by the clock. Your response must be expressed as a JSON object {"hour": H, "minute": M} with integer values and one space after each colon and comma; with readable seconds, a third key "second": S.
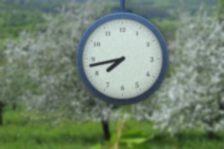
{"hour": 7, "minute": 43}
